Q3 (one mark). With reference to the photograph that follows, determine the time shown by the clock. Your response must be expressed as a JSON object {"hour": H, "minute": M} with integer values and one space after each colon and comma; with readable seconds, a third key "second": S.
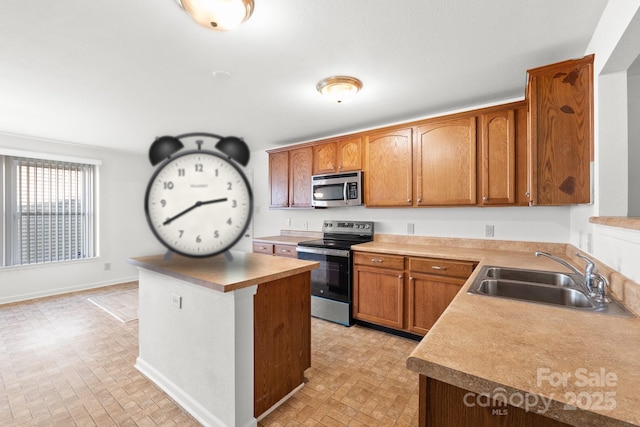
{"hour": 2, "minute": 40}
